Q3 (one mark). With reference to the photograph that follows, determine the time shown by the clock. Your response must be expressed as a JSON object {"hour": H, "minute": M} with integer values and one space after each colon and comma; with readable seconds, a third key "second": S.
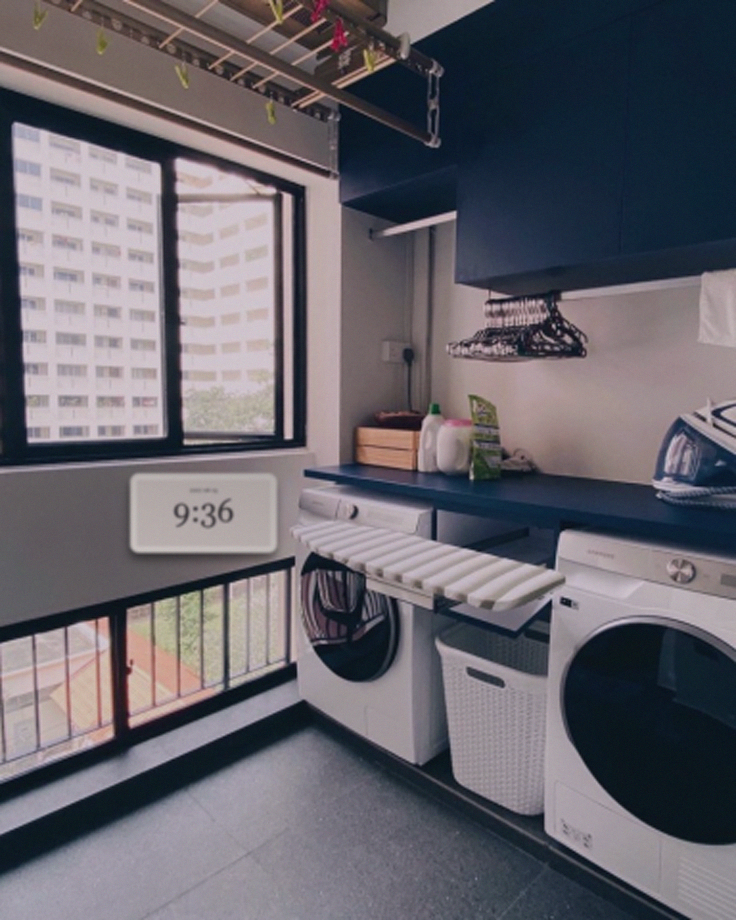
{"hour": 9, "minute": 36}
